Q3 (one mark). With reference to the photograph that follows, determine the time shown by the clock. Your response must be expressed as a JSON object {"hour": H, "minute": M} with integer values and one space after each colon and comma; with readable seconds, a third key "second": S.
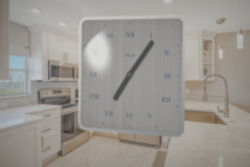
{"hour": 7, "minute": 6}
